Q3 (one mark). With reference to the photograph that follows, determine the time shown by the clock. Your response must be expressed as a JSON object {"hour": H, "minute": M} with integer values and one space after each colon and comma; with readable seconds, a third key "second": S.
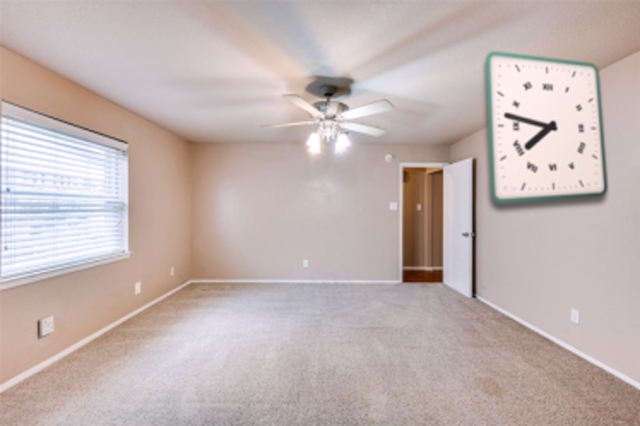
{"hour": 7, "minute": 47}
